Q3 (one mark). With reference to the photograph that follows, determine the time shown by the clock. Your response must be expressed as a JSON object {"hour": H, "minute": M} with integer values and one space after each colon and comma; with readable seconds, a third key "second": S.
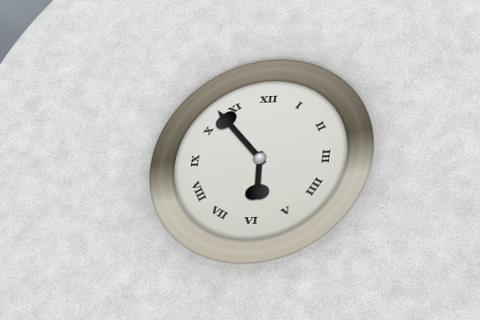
{"hour": 5, "minute": 53}
